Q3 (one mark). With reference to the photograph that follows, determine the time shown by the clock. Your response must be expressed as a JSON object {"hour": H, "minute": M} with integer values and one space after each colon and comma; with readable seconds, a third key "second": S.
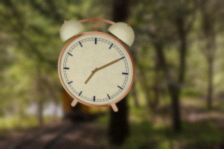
{"hour": 7, "minute": 10}
